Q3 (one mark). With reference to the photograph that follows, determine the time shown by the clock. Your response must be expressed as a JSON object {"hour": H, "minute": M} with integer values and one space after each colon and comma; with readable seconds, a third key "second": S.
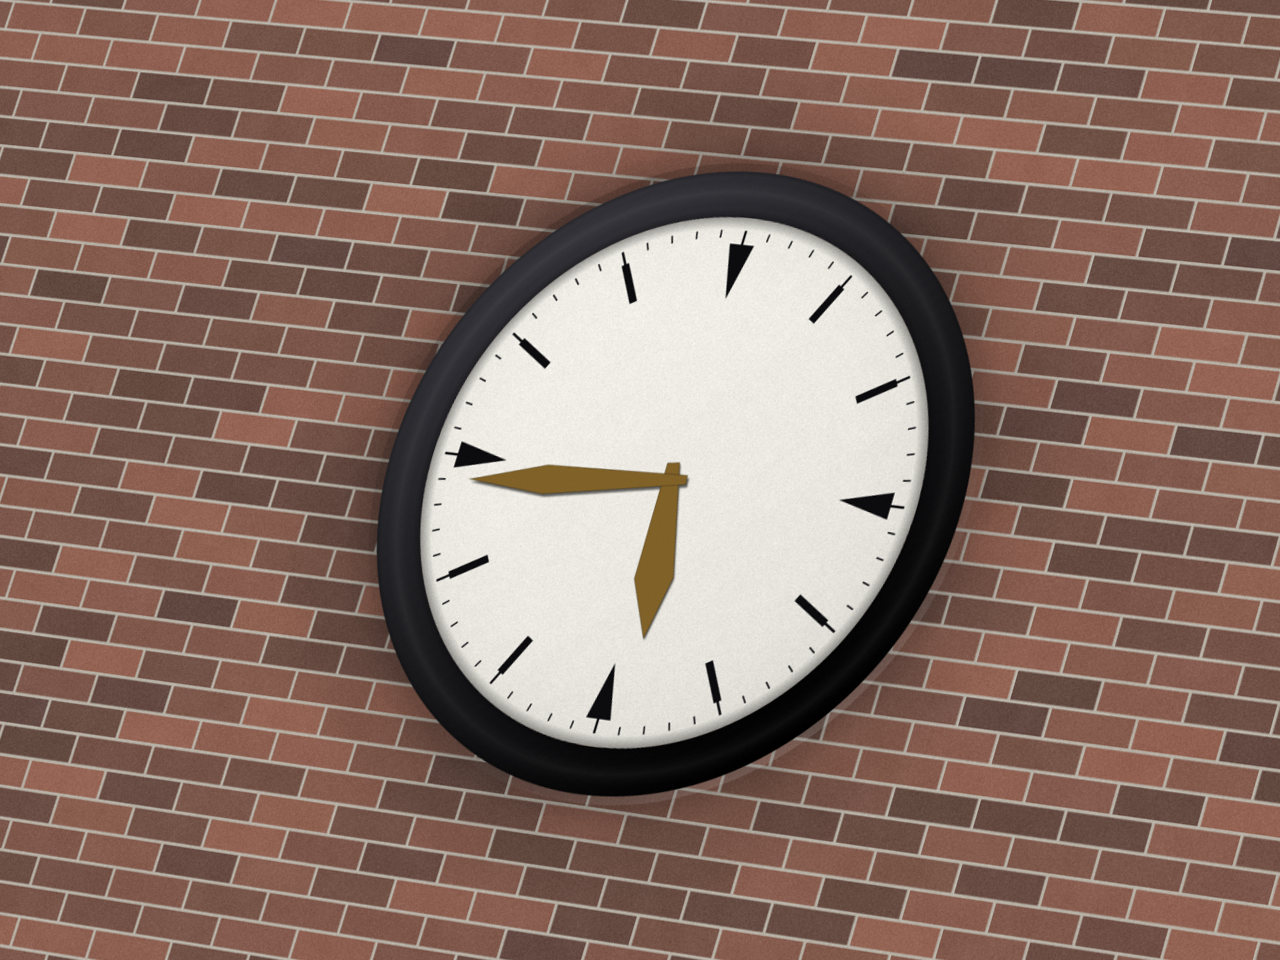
{"hour": 5, "minute": 44}
